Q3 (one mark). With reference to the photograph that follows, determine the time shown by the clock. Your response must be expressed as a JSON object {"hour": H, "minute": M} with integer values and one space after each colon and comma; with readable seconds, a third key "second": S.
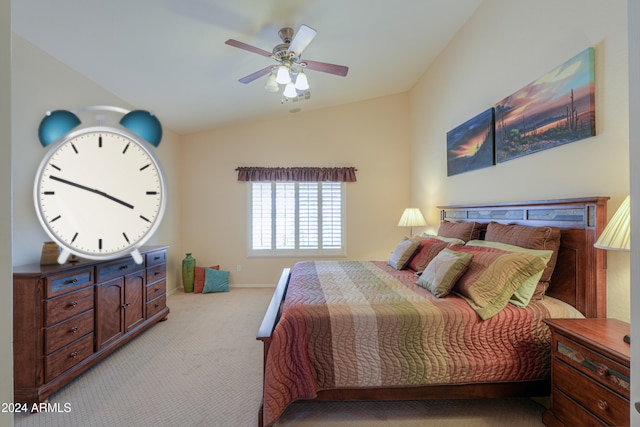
{"hour": 3, "minute": 48}
